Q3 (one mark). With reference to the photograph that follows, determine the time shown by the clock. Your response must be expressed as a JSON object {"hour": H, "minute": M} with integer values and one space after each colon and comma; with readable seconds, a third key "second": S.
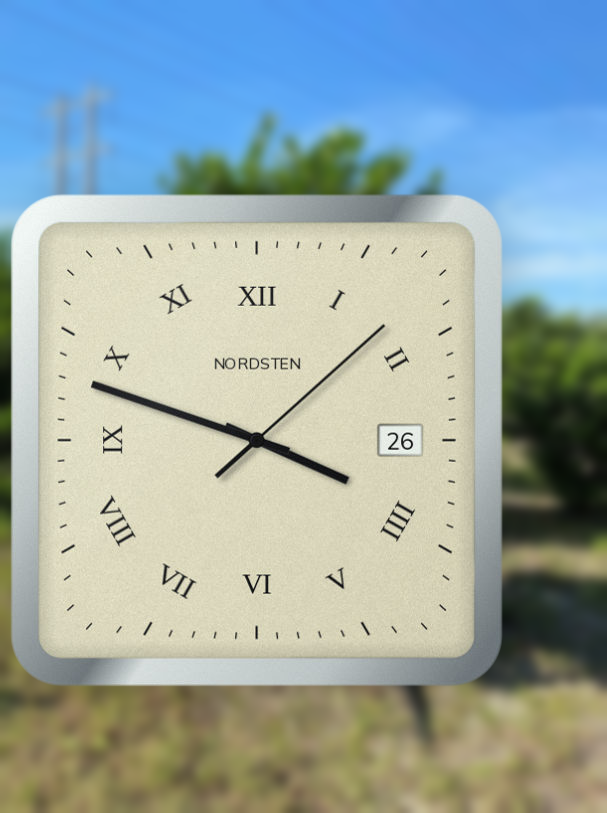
{"hour": 3, "minute": 48, "second": 8}
